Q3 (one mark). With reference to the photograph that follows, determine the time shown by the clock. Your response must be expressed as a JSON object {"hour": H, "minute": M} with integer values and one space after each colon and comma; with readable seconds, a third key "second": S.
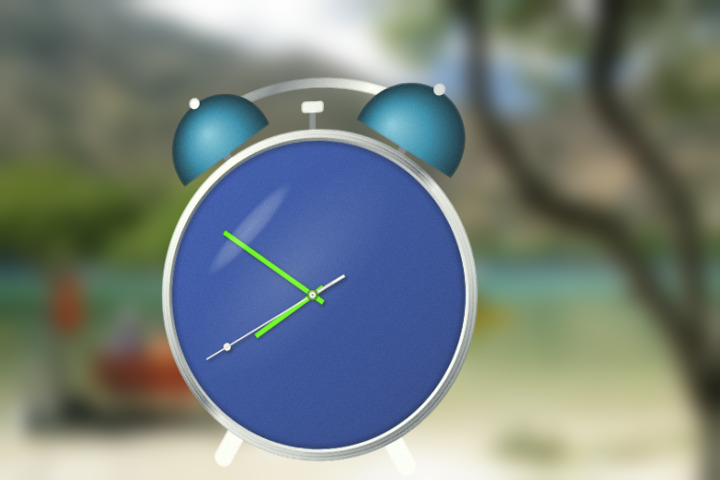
{"hour": 7, "minute": 50, "second": 40}
